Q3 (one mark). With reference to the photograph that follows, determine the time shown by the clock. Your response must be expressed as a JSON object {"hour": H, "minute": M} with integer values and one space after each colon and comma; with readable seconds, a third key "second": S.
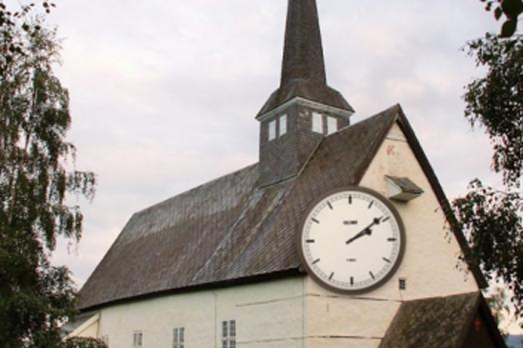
{"hour": 2, "minute": 9}
